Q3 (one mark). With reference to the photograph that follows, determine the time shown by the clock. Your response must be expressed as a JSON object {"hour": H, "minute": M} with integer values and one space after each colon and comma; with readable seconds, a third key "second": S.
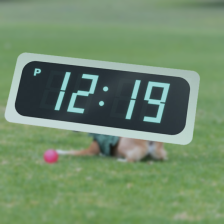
{"hour": 12, "minute": 19}
